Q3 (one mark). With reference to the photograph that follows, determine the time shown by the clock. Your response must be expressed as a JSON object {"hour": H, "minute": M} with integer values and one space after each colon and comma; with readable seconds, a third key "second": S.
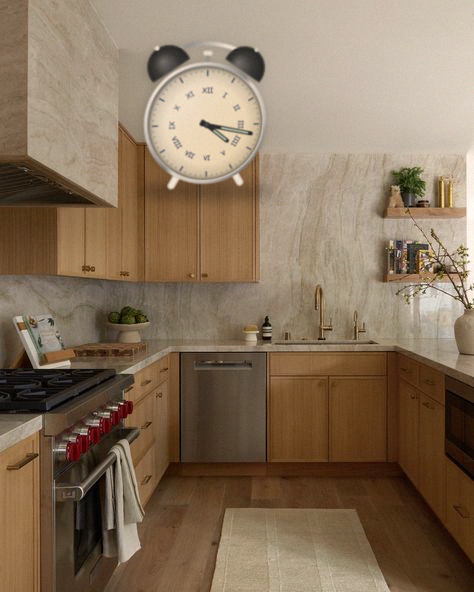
{"hour": 4, "minute": 17}
